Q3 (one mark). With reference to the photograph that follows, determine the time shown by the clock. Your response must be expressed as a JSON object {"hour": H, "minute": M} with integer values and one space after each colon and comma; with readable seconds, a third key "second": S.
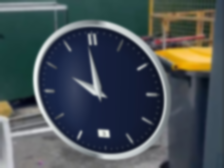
{"hour": 9, "minute": 59}
